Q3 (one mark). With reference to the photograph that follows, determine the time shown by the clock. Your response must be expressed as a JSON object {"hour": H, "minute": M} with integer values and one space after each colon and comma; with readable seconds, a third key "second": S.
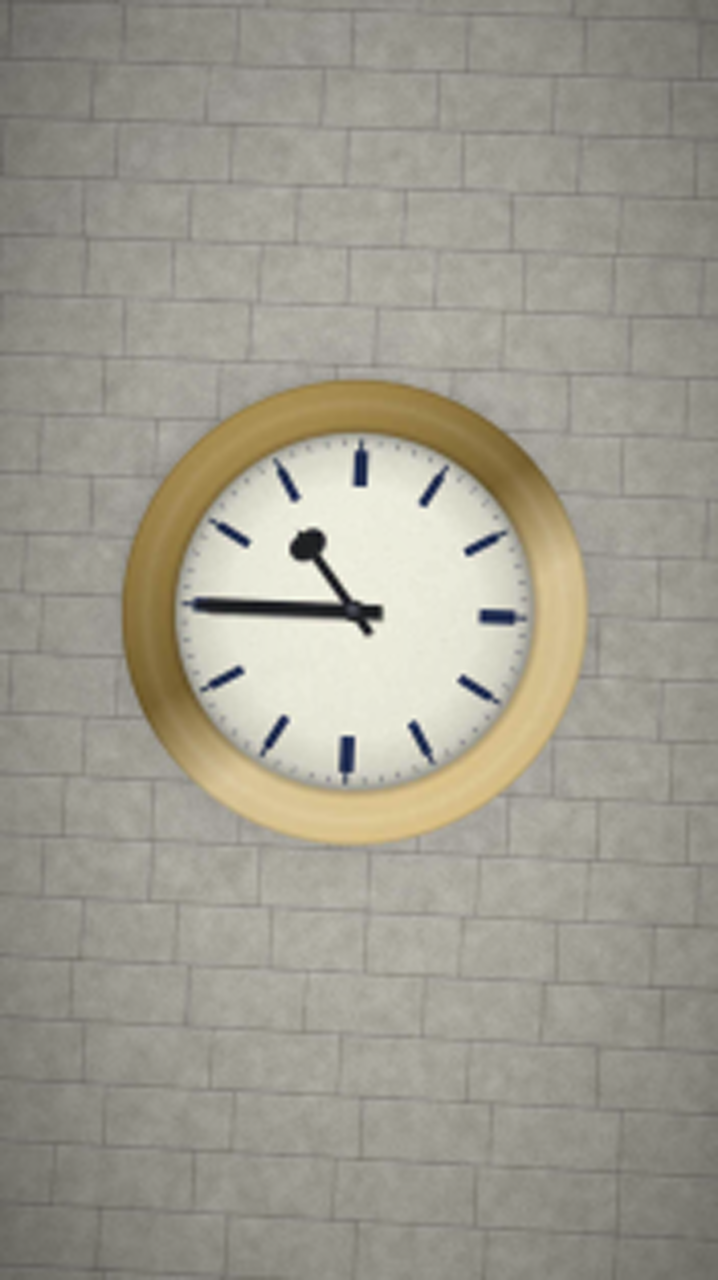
{"hour": 10, "minute": 45}
